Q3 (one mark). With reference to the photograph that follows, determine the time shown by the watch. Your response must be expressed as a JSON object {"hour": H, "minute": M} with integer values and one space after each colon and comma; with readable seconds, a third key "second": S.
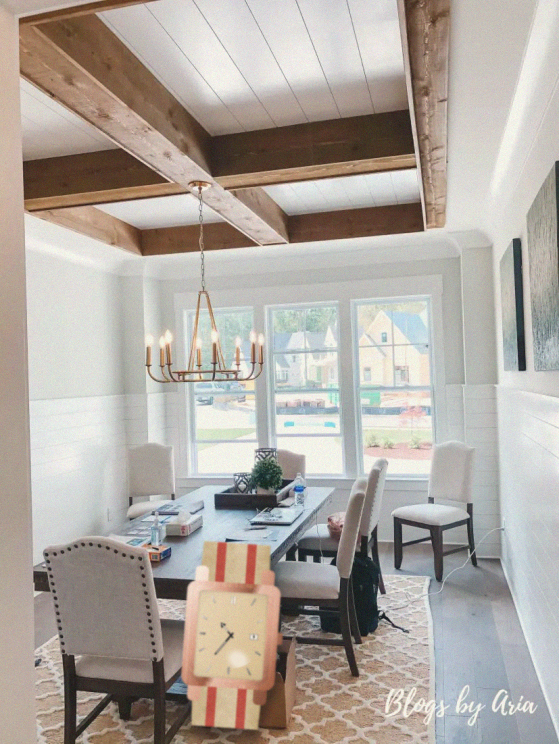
{"hour": 10, "minute": 36}
